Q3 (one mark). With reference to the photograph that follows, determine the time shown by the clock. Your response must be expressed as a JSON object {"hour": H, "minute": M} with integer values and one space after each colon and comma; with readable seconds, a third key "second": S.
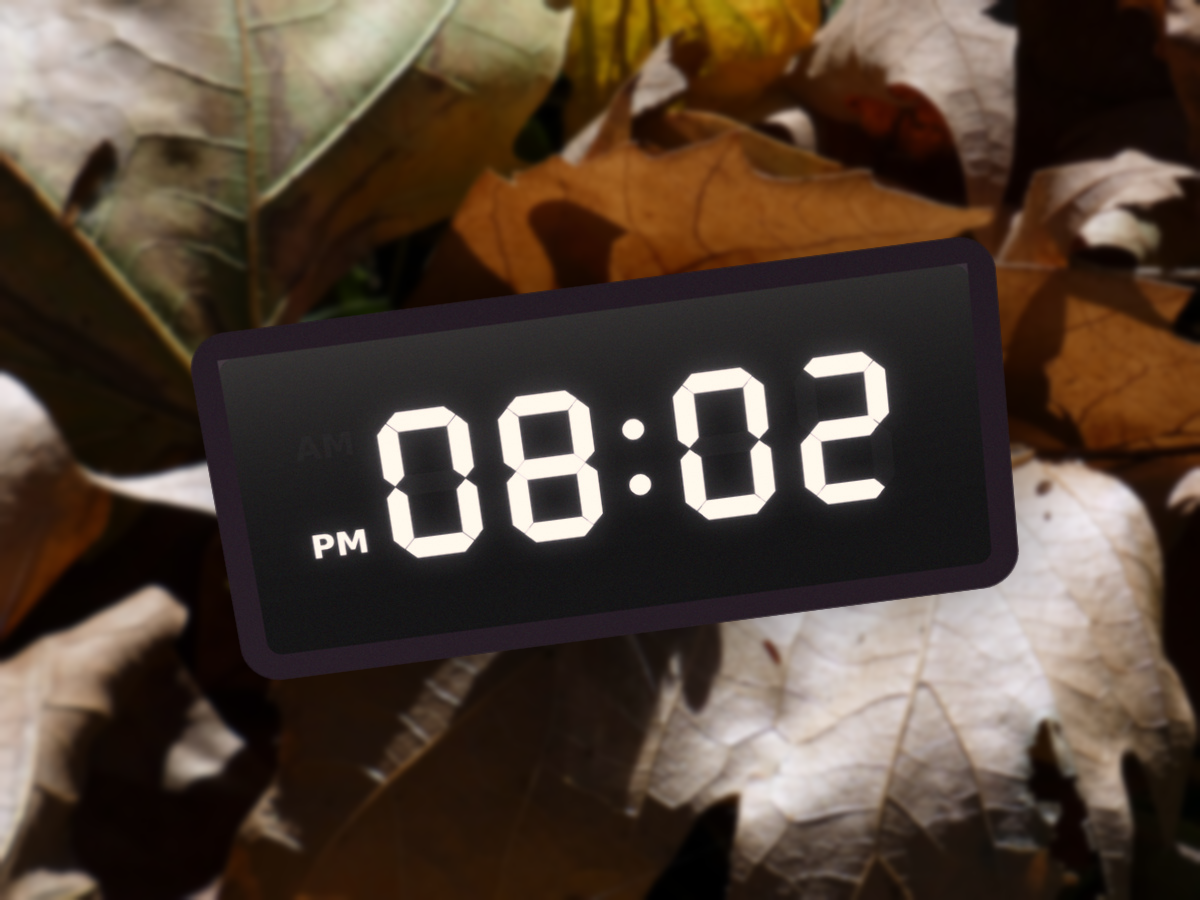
{"hour": 8, "minute": 2}
